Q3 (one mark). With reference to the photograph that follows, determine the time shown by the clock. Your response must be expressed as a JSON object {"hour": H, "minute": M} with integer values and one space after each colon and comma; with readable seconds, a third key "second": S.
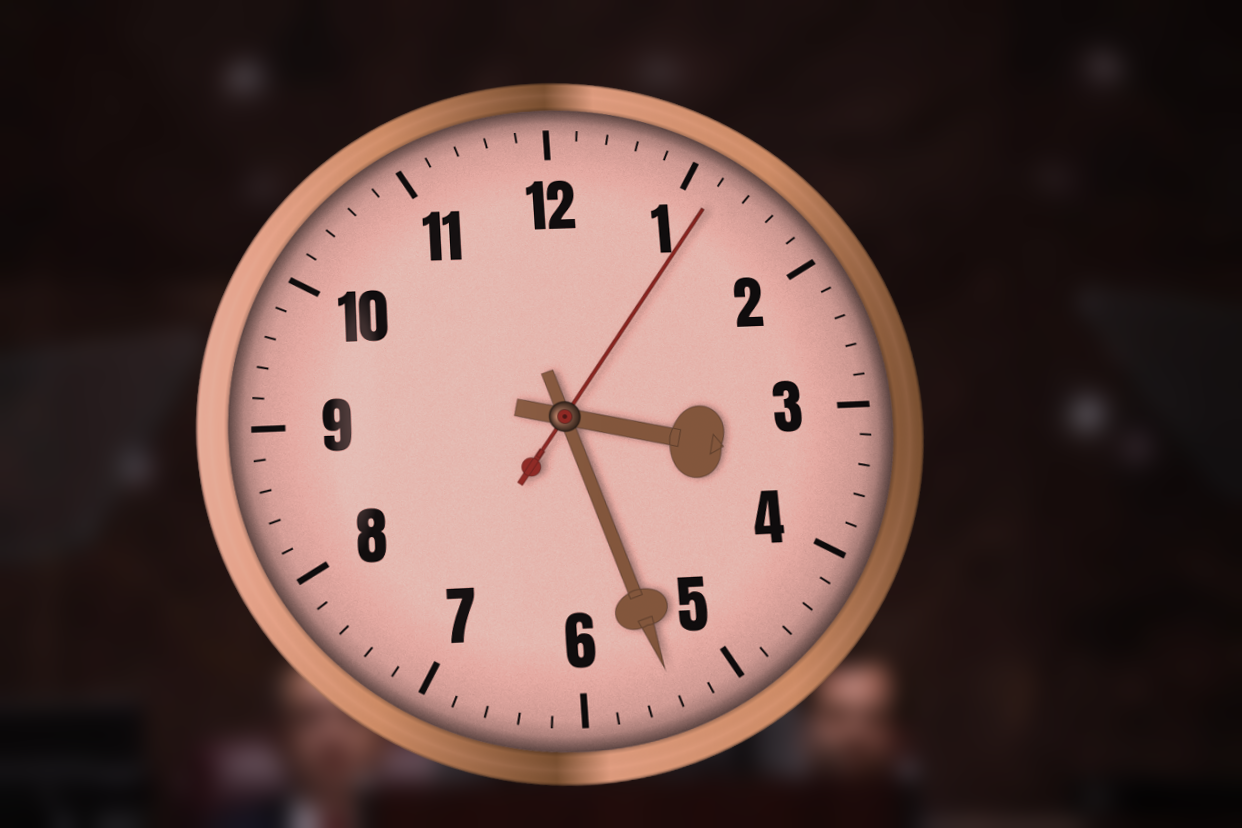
{"hour": 3, "minute": 27, "second": 6}
